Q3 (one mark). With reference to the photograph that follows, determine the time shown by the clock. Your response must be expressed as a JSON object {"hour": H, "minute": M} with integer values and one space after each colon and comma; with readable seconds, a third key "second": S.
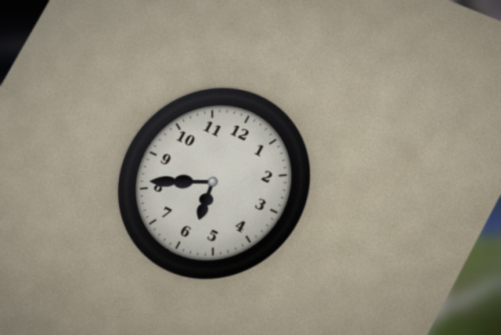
{"hour": 5, "minute": 41}
